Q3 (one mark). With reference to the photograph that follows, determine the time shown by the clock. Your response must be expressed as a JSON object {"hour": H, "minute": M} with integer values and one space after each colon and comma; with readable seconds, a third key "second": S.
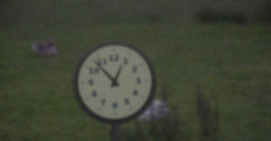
{"hour": 12, "minute": 53}
